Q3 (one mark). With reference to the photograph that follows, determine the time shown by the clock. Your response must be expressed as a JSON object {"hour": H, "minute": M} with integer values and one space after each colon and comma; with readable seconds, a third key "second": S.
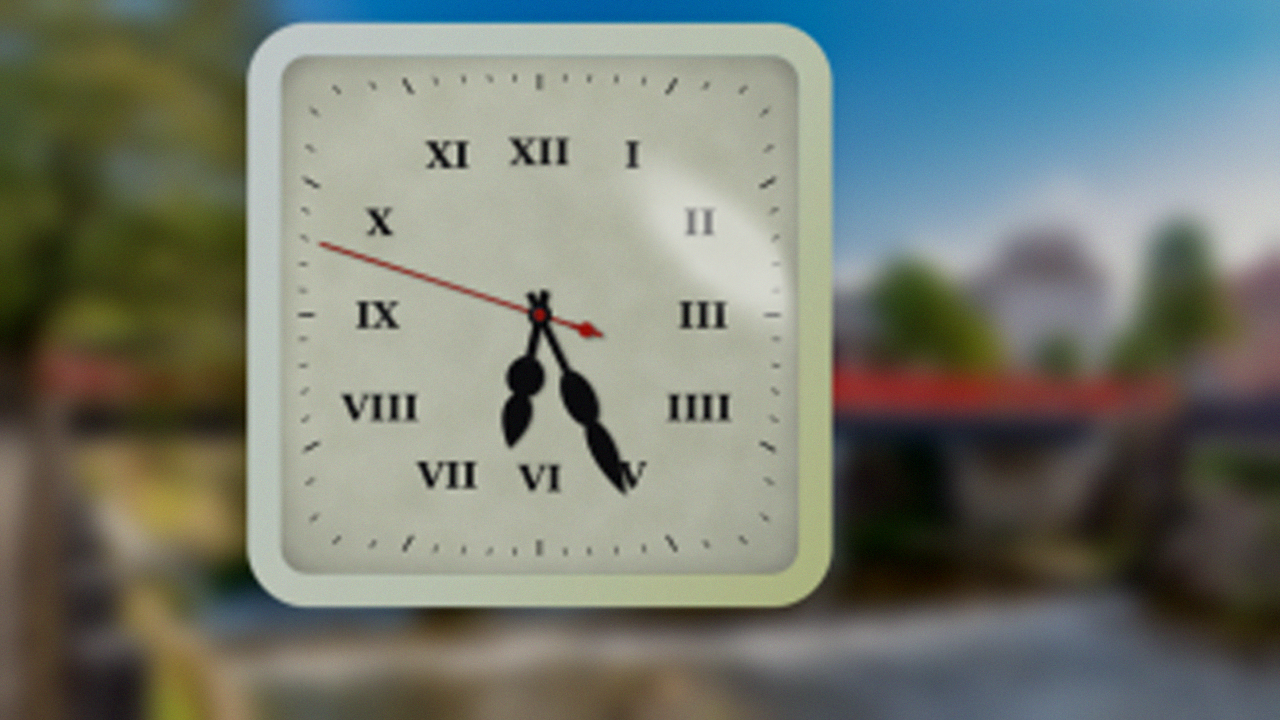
{"hour": 6, "minute": 25, "second": 48}
